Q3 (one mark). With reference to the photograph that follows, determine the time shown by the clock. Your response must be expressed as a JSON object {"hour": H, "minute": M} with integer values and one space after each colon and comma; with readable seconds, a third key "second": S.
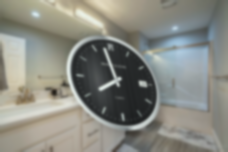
{"hour": 7, "minute": 58}
